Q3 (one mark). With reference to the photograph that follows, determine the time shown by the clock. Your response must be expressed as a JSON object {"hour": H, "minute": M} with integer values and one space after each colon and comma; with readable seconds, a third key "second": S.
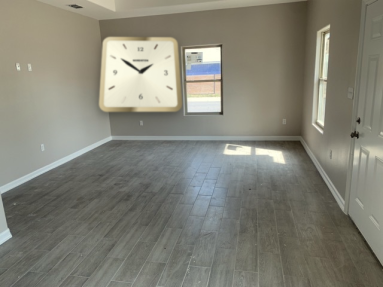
{"hour": 1, "minute": 51}
